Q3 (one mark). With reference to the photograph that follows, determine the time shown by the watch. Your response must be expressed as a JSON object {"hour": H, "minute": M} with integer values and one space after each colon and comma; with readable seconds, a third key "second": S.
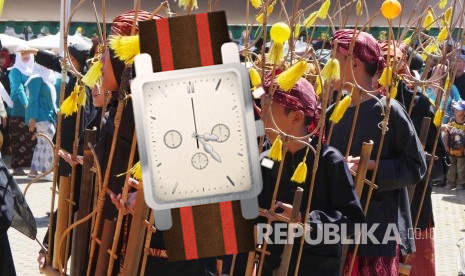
{"hour": 3, "minute": 24}
